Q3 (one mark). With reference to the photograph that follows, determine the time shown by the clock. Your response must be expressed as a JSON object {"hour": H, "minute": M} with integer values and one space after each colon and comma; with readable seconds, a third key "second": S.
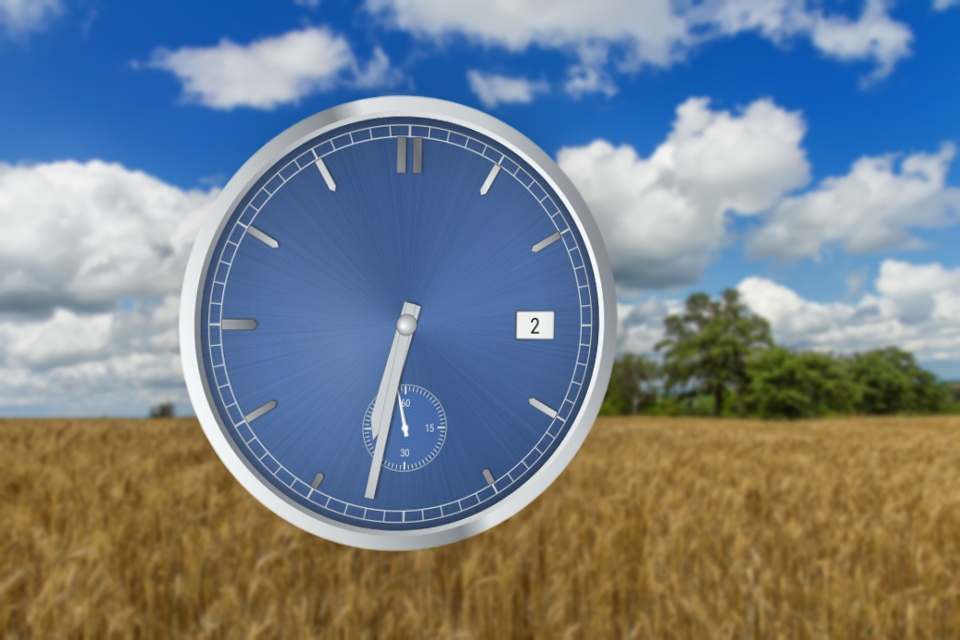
{"hour": 6, "minute": 31, "second": 58}
